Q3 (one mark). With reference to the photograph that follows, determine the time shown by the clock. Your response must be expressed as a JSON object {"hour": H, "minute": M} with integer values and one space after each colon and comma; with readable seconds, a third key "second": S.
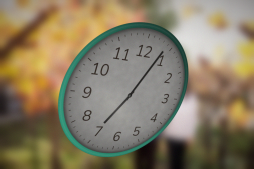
{"hour": 7, "minute": 4}
